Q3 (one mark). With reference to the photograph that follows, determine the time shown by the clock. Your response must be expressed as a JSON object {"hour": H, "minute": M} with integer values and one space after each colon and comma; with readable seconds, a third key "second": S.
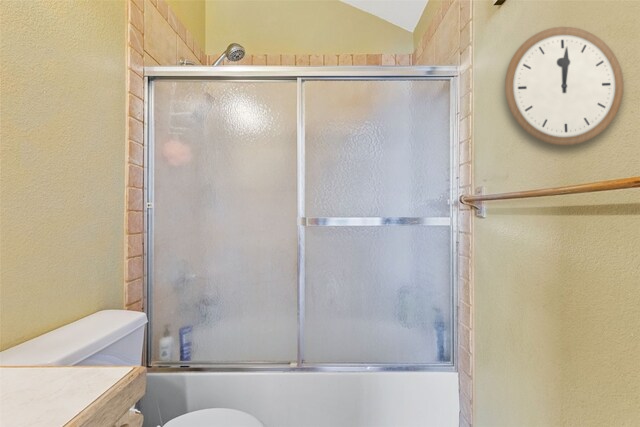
{"hour": 12, "minute": 1}
